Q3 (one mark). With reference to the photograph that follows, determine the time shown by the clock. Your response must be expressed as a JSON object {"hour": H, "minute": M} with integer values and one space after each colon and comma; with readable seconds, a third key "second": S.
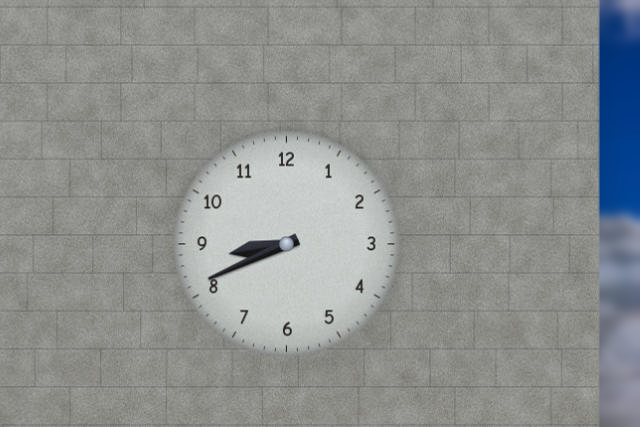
{"hour": 8, "minute": 41}
